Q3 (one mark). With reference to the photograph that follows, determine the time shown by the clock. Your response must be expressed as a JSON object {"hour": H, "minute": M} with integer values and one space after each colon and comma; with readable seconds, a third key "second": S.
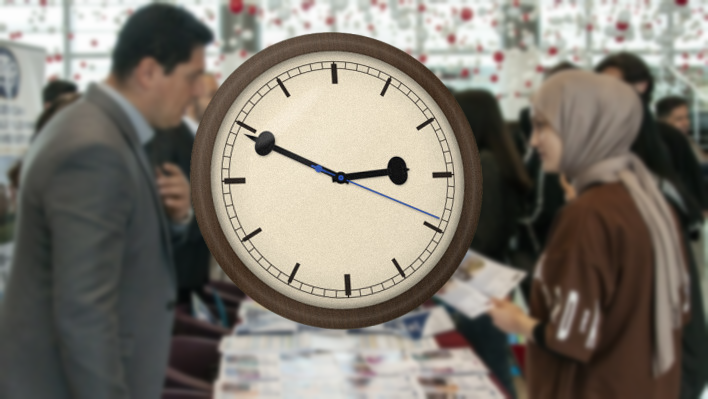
{"hour": 2, "minute": 49, "second": 19}
